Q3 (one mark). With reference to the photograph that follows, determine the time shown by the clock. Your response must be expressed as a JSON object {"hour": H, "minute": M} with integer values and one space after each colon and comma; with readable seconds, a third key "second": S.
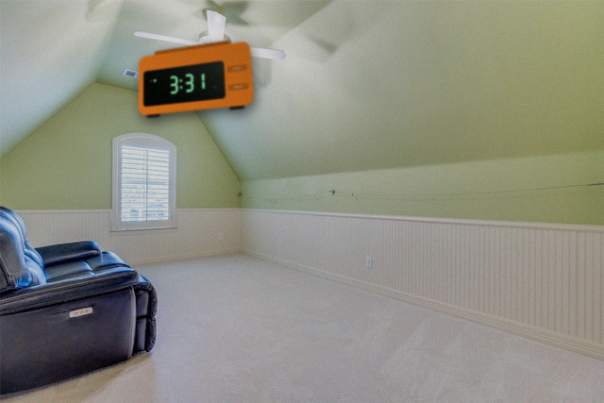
{"hour": 3, "minute": 31}
